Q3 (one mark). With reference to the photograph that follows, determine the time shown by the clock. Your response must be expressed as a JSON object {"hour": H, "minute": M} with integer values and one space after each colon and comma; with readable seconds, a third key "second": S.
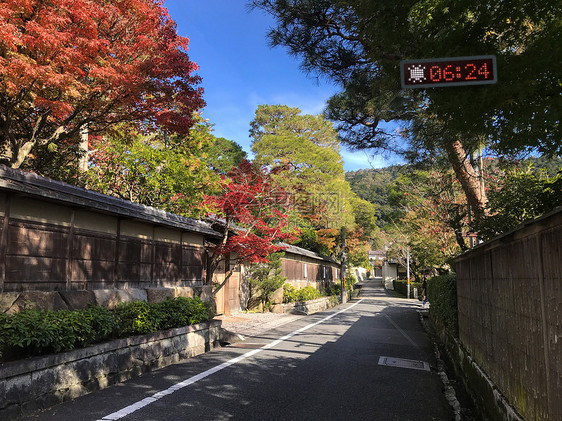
{"hour": 6, "minute": 24}
